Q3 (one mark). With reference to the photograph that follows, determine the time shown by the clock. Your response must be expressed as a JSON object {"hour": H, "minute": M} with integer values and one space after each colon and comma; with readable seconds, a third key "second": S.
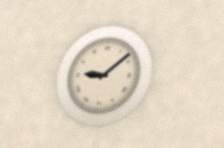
{"hour": 9, "minute": 8}
